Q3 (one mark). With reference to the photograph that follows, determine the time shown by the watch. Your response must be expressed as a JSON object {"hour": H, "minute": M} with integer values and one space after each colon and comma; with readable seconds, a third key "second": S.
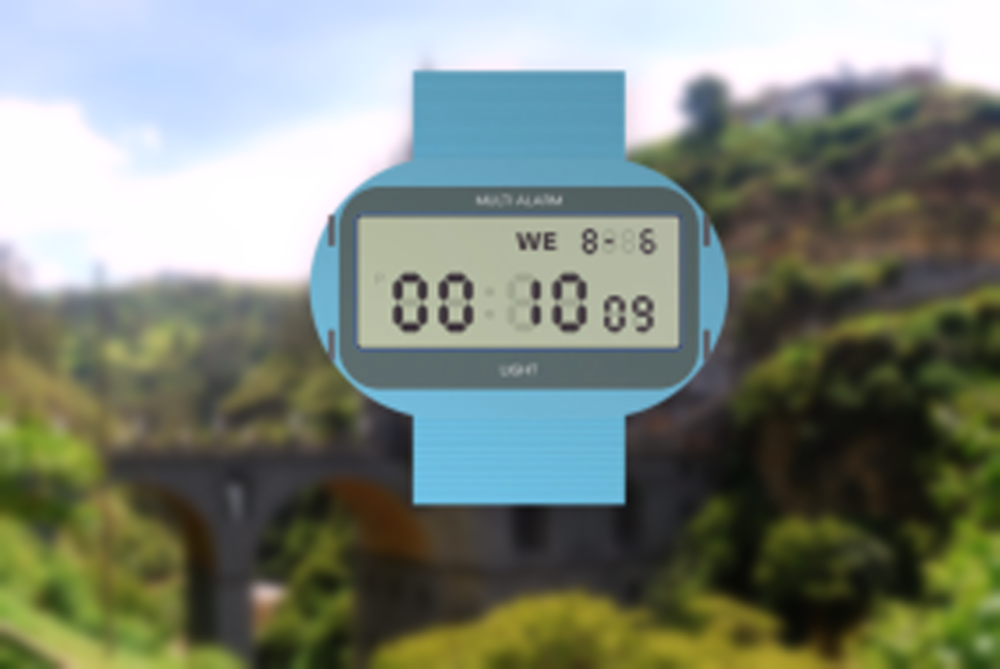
{"hour": 0, "minute": 10, "second": 9}
